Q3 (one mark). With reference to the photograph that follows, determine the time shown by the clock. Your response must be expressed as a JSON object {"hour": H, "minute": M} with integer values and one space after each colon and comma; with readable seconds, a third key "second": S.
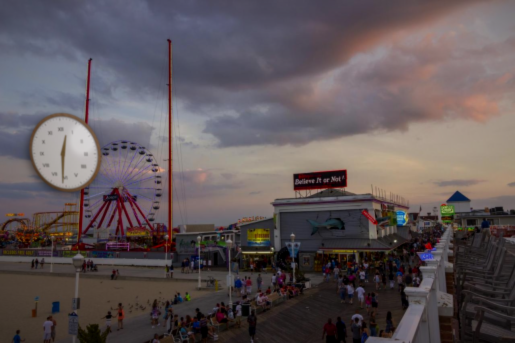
{"hour": 12, "minute": 31}
